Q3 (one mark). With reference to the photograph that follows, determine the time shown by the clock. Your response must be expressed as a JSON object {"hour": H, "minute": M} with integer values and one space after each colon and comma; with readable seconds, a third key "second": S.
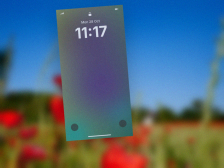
{"hour": 11, "minute": 17}
